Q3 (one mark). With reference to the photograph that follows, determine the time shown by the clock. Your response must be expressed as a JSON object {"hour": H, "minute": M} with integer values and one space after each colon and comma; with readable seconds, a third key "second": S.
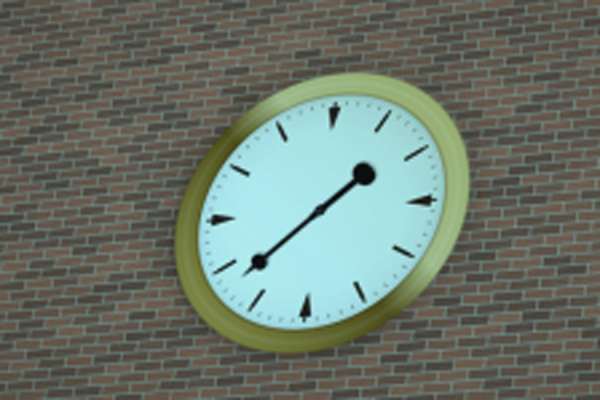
{"hour": 1, "minute": 38}
